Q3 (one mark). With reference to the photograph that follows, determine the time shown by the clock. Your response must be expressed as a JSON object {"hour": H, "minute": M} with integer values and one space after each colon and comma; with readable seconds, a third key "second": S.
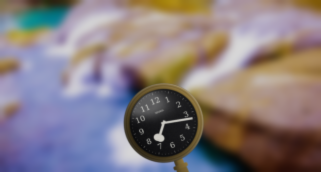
{"hour": 7, "minute": 17}
